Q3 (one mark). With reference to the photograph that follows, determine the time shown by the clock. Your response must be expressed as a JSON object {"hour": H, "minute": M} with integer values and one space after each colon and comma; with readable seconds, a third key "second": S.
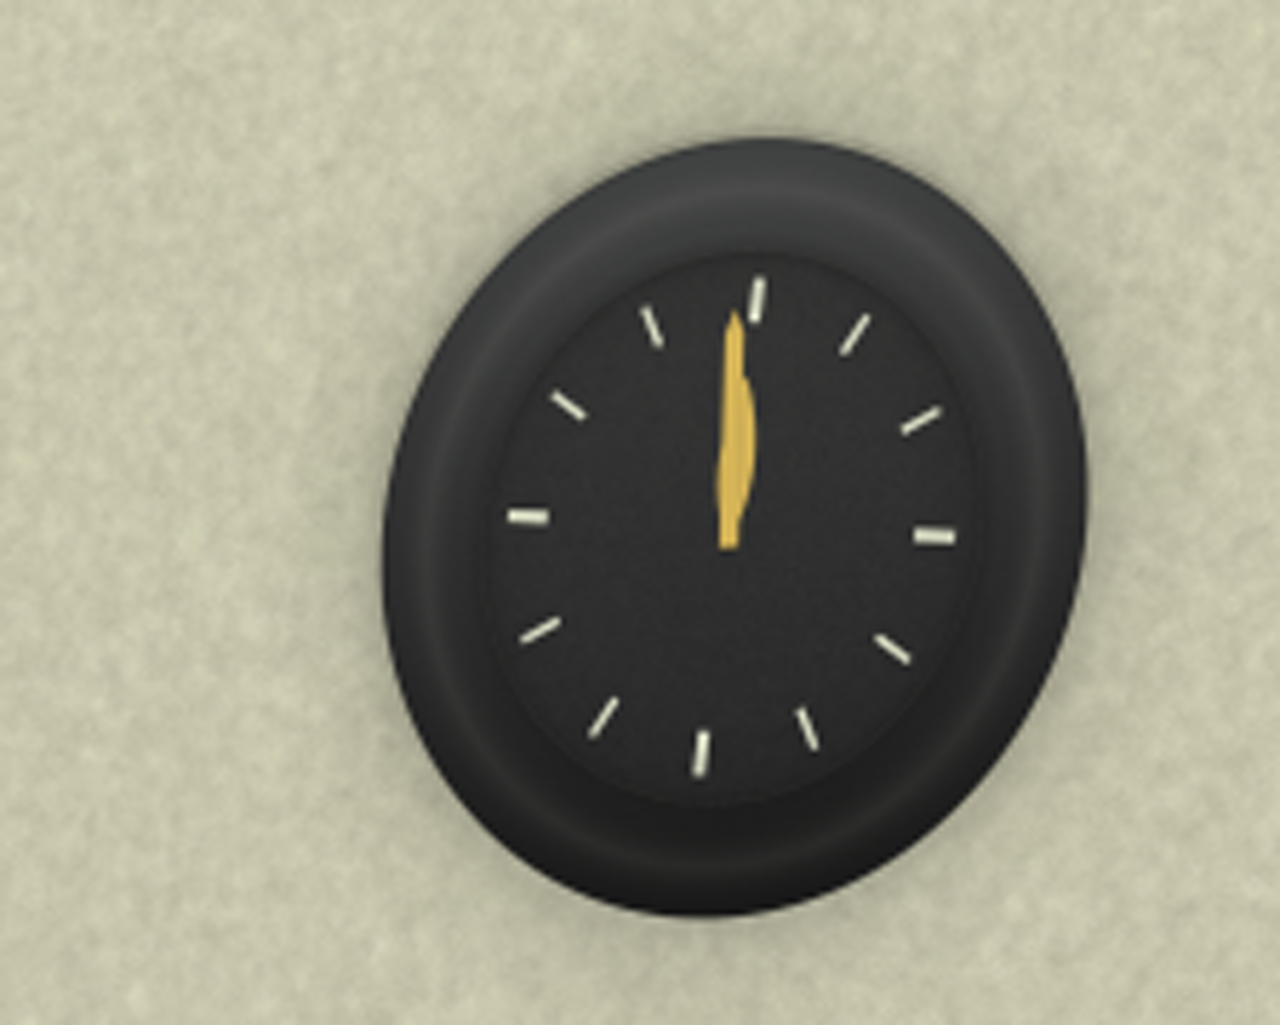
{"hour": 11, "minute": 59}
